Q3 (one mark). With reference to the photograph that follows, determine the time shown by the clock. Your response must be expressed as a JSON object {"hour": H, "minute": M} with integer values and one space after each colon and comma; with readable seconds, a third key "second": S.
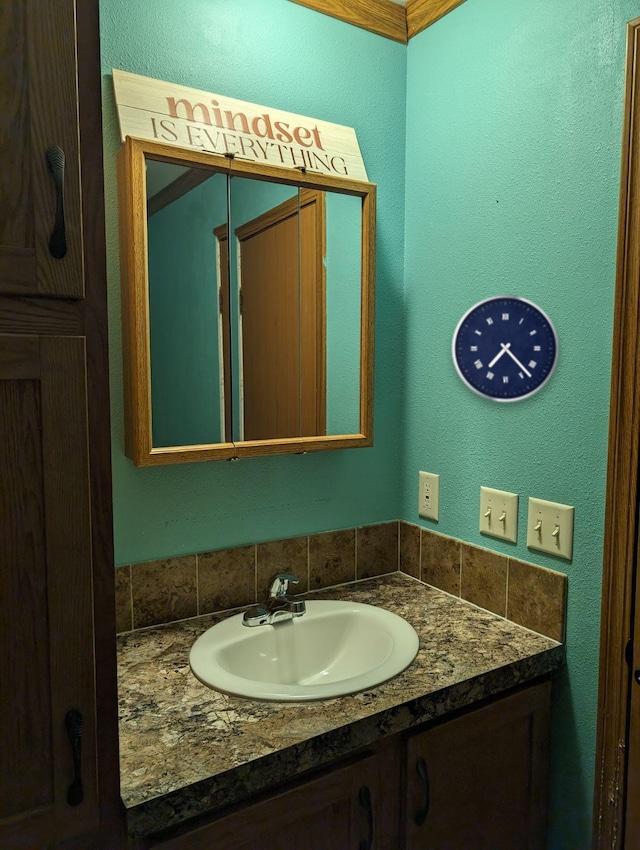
{"hour": 7, "minute": 23}
